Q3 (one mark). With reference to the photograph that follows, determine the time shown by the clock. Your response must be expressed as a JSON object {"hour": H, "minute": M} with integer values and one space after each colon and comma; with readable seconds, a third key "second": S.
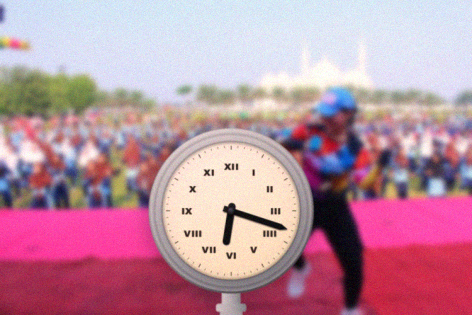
{"hour": 6, "minute": 18}
